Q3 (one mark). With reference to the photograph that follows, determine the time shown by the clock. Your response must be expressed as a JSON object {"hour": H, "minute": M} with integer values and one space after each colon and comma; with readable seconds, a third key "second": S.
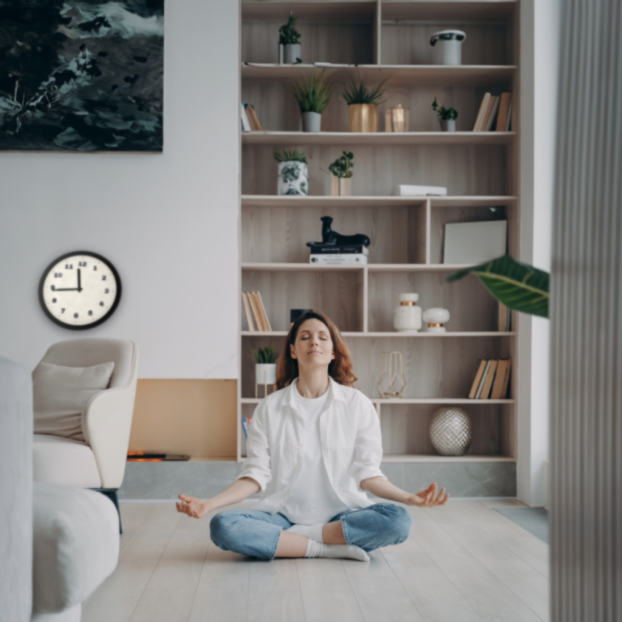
{"hour": 11, "minute": 44}
